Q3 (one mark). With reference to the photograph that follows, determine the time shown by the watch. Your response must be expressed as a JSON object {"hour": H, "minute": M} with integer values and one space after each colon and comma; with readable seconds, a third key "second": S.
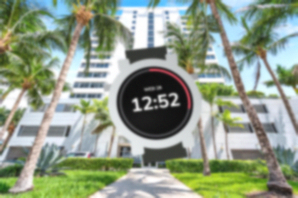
{"hour": 12, "minute": 52}
